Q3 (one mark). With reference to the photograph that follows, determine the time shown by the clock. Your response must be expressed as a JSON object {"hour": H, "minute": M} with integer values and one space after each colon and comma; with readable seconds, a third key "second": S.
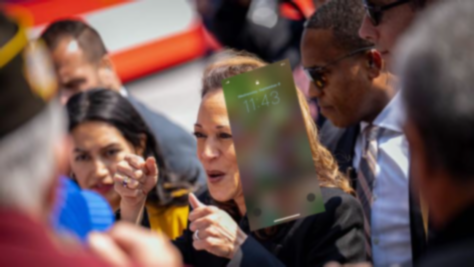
{"hour": 11, "minute": 43}
